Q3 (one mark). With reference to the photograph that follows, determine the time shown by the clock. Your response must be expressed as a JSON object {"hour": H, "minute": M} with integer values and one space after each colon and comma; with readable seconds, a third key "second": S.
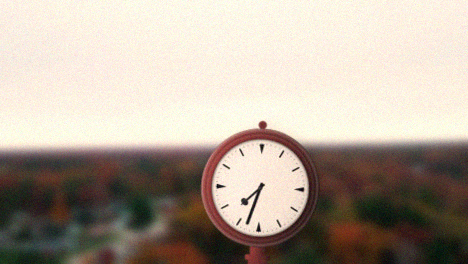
{"hour": 7, "minute": 33}
